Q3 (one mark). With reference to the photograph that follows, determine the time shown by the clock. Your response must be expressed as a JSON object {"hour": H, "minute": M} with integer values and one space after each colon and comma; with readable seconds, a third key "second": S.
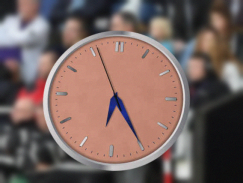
{"hour": 6, "minute": 24, "second": 56}
